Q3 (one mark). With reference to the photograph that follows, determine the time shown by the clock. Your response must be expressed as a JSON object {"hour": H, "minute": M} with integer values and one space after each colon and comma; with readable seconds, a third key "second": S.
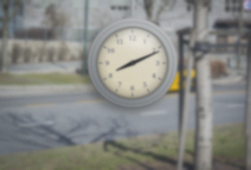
{"hour": 8, "minute": 11}
